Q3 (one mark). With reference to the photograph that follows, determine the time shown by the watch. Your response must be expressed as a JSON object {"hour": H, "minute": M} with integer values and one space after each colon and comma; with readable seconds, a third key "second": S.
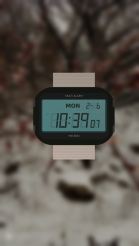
{"hour": 10, "minute": 39, "second": 7}
